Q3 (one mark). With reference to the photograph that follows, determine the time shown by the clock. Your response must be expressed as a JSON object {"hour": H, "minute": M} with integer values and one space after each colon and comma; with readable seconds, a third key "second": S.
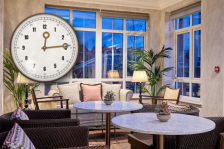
{"hour": 12, "minute": 14}
